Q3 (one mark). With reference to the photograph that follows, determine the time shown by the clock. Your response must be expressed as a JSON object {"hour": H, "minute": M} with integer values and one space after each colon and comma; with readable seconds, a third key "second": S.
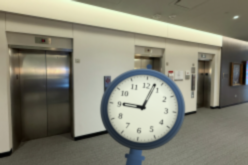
{"hour": 9, "minute": 3}
